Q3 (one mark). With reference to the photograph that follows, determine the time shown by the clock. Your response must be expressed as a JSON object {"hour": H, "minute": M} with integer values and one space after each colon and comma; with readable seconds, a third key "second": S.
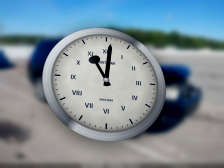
{"hour": 11, "minute": 1}
